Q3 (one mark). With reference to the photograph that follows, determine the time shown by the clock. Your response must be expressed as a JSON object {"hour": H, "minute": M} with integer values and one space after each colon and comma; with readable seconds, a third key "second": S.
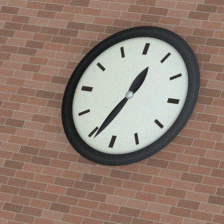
{"hour": 12, "minute": 34}
